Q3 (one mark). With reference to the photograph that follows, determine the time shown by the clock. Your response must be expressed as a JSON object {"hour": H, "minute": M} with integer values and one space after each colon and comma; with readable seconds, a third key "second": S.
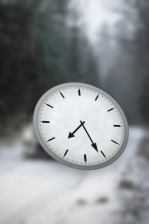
{"hour": 7, "minute": 26}
